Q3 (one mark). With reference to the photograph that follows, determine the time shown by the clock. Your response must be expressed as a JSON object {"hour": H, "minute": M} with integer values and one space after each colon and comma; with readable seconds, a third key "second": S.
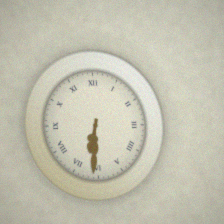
{"hour": 6, "minute": 31}
